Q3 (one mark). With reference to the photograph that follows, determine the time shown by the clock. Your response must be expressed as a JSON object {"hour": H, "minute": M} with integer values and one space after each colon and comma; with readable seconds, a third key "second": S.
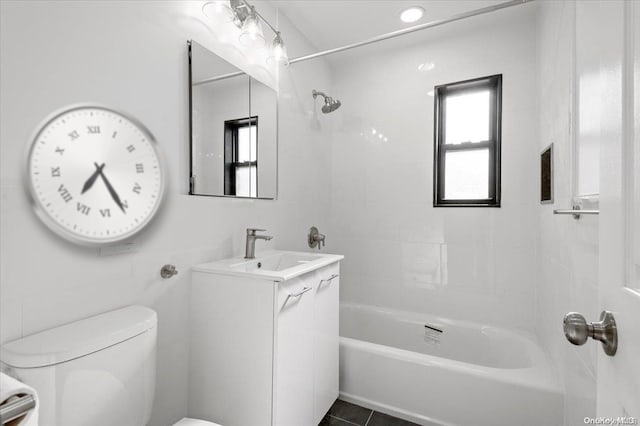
{"hour": 7, "minute": 26}
